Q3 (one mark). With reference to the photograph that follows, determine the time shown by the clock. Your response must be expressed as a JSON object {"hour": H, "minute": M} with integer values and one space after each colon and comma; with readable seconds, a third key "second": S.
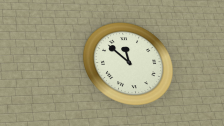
{"hour": 11, "minute": 53}
